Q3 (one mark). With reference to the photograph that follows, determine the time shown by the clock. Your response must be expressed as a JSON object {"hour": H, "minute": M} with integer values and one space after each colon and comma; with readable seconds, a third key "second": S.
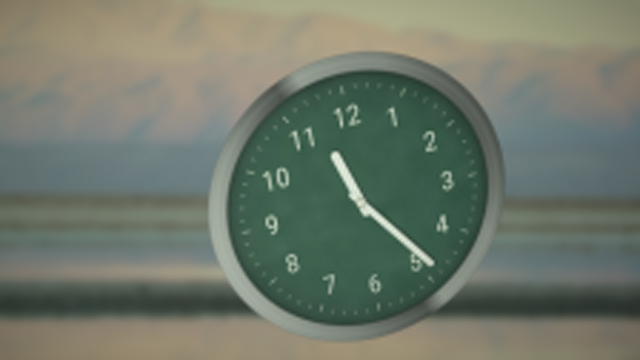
{"hour": 11, "minute": 24}
